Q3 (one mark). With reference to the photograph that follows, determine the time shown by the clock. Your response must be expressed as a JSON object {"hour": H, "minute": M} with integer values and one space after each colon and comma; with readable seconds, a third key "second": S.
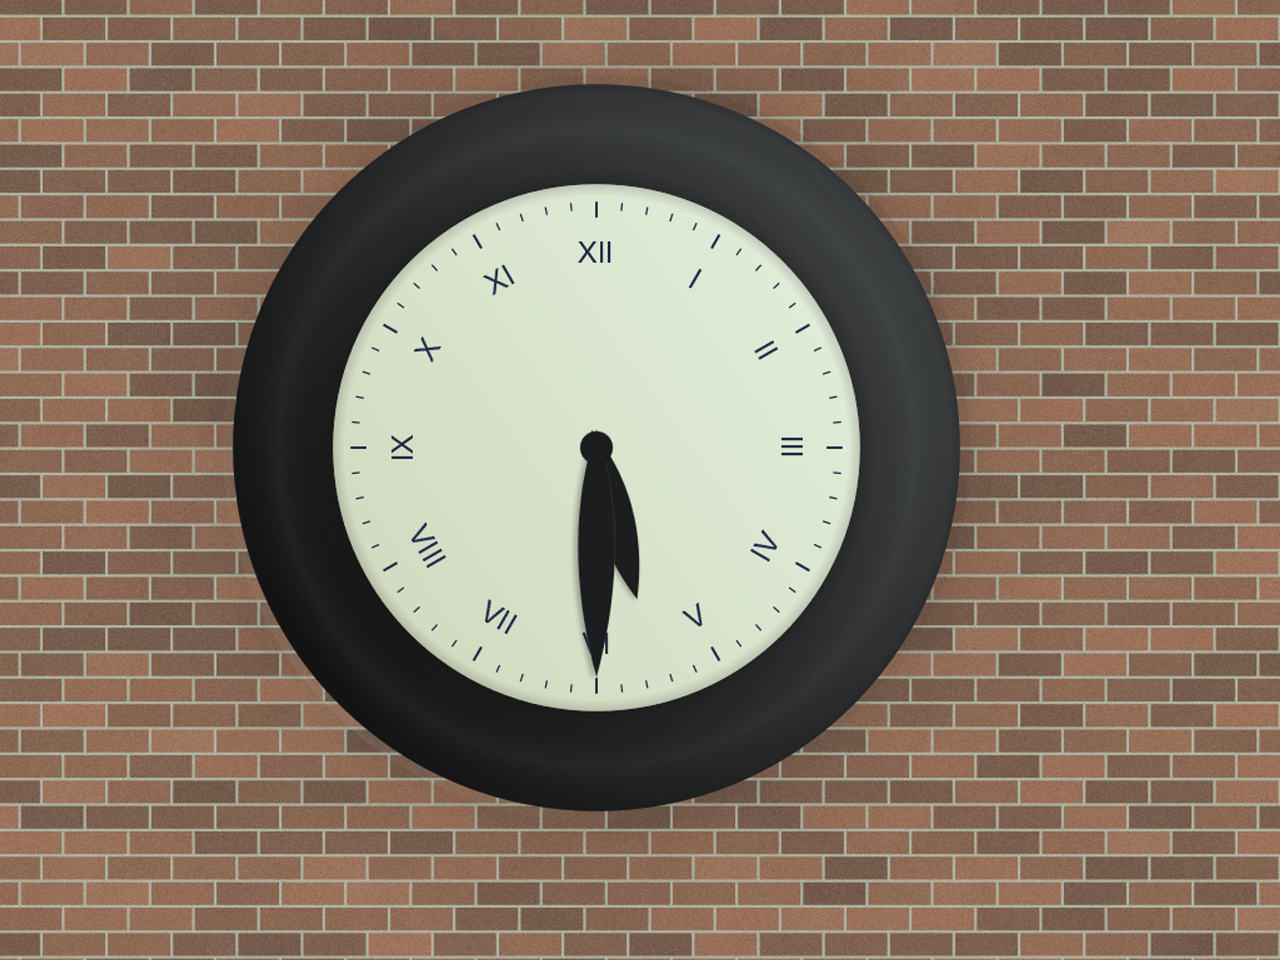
{"hour": 5, "minute": 30}
